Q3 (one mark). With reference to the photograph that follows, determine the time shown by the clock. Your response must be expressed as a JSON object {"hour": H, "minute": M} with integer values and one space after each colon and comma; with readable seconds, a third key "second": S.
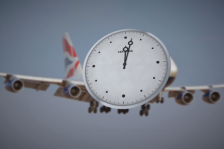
{"hour": 12, "minute": 2}
